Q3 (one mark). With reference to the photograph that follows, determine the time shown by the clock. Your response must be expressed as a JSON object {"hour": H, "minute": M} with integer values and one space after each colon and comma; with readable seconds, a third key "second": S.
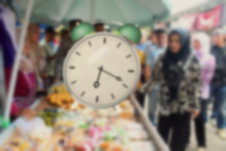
{"hour": 6, "minute": 19}
